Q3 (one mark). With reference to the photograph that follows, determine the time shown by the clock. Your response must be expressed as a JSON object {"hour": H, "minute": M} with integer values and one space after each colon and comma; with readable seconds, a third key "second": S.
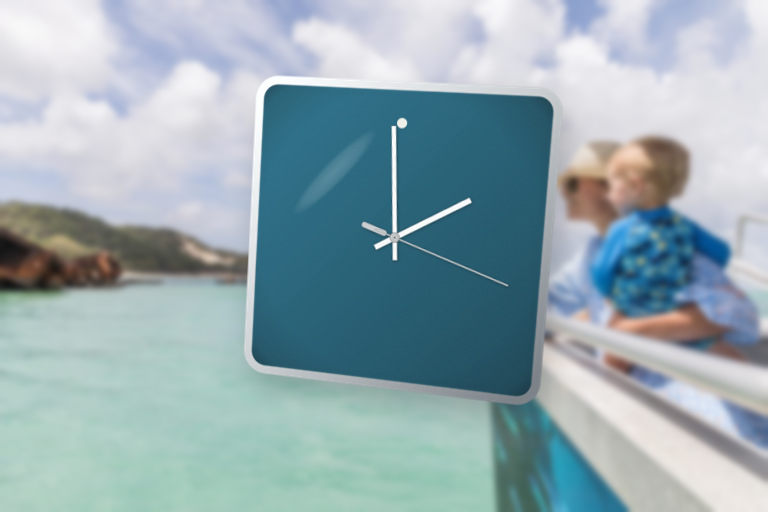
{"hour": 1, "minute": 59, "second": 18}
